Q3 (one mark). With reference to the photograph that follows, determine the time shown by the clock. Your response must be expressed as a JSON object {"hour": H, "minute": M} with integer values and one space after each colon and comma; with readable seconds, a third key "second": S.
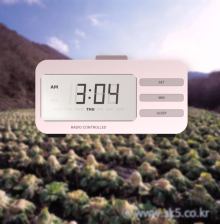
{"hour": 3, "minute": 4}
